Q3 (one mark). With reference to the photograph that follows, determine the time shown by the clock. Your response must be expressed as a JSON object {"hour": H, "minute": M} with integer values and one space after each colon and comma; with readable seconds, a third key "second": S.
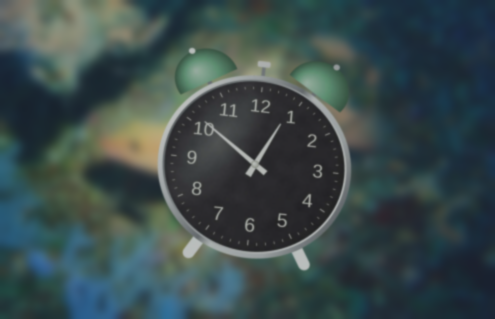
{"hour": 12, "minute": 51}
